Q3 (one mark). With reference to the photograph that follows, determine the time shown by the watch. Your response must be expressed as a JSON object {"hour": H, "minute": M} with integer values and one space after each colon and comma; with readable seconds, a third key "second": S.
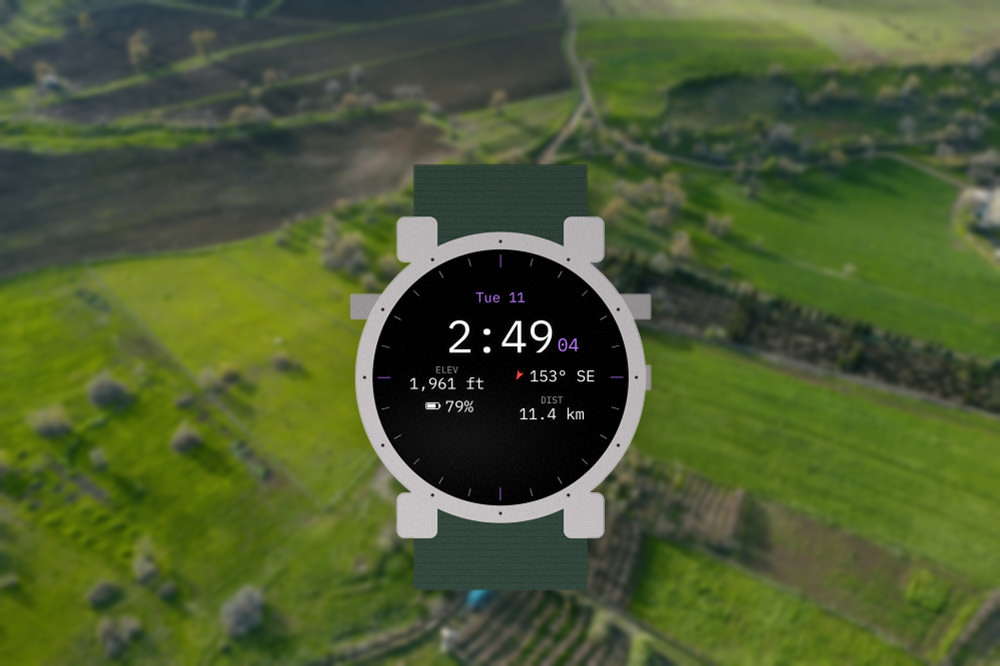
{"hour": 2, "minute": 49, "second": 4}
